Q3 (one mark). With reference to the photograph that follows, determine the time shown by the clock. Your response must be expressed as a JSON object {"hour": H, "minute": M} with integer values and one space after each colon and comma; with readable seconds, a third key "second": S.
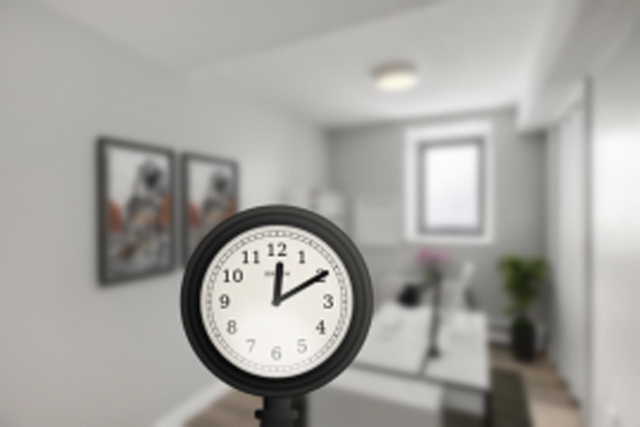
{"hour": 12, "minute": 10}
